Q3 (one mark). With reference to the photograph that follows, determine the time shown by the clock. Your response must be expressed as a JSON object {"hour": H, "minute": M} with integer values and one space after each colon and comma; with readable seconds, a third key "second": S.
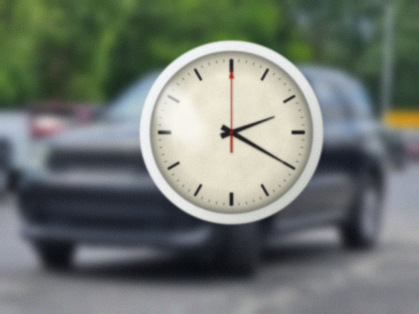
{"hour": 2, "minute": 20, "second": 0}
